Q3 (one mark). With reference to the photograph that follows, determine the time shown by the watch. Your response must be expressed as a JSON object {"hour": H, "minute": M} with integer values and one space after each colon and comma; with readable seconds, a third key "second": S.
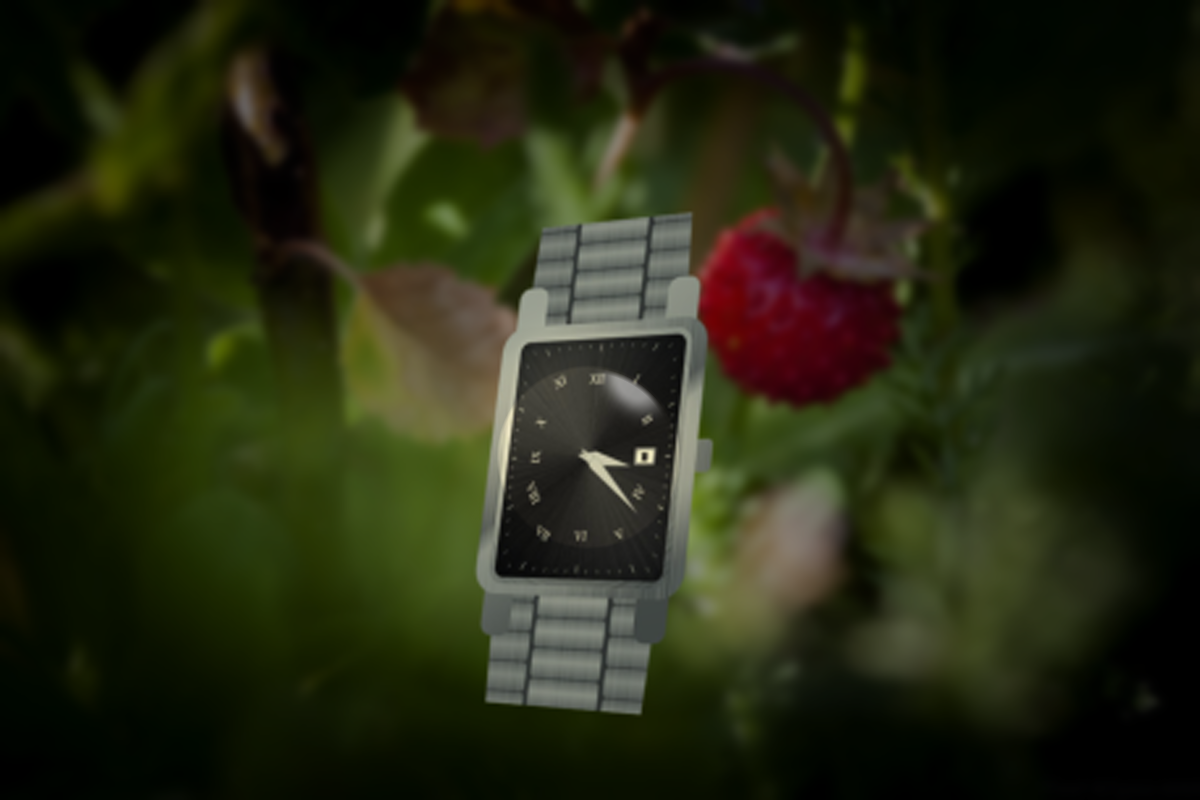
{"hour": 3, "minute": 22}
